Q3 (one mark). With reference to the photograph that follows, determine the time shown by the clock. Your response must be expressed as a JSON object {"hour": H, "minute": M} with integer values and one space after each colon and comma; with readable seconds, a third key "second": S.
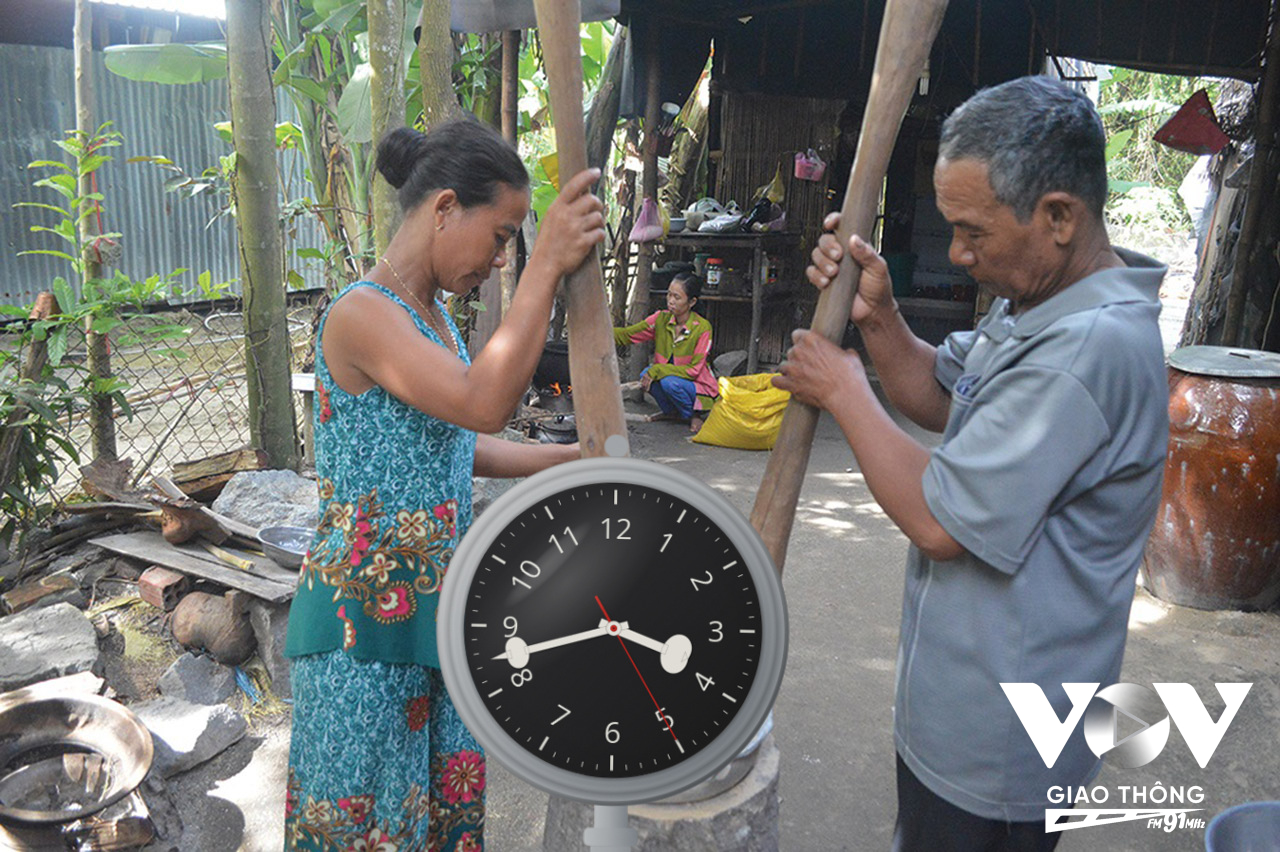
{"hour": 3, "minute": 42, "second": 25}
